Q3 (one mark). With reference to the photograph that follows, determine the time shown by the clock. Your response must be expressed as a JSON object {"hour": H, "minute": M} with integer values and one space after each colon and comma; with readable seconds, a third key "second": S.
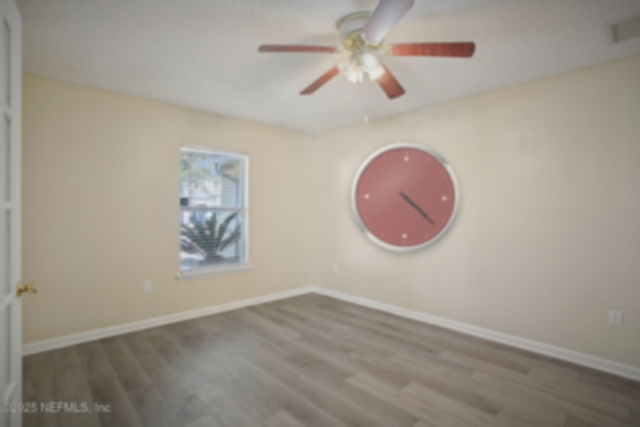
{"hour": 4, "minute": 22}
